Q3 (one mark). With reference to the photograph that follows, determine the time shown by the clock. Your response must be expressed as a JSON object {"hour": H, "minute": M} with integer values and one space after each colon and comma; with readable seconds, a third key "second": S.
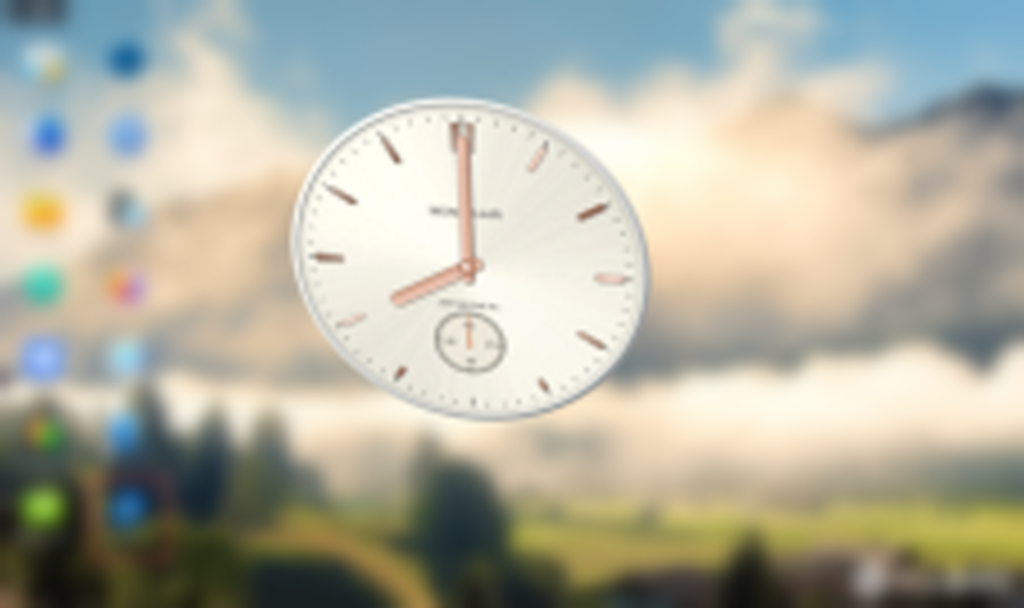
{"hour": 8, "minute": 0}
